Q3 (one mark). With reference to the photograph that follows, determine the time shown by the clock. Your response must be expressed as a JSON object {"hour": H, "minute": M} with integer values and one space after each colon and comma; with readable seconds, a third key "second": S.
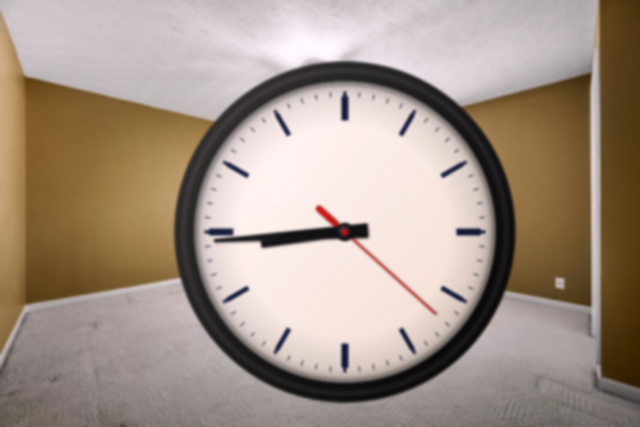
{"hour": 8, "minute": 44, "second": 22}
